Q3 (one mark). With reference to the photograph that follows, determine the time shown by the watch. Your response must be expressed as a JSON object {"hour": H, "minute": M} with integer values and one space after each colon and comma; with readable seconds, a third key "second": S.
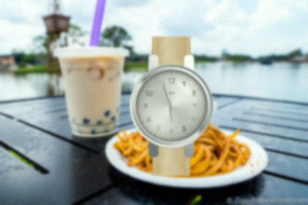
{"hour": 5, "minute": 57}
